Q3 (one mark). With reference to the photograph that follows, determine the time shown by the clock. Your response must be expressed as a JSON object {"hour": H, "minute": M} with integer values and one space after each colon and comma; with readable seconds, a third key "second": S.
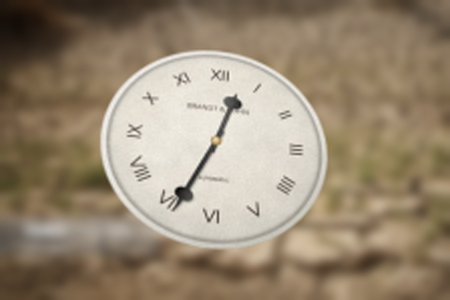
{"hour": 12, "minute": 34}
